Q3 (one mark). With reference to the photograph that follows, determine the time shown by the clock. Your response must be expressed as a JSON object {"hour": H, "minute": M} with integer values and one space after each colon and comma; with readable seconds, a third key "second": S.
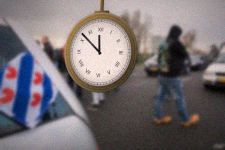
{"hour": 11, "minute": 52}
